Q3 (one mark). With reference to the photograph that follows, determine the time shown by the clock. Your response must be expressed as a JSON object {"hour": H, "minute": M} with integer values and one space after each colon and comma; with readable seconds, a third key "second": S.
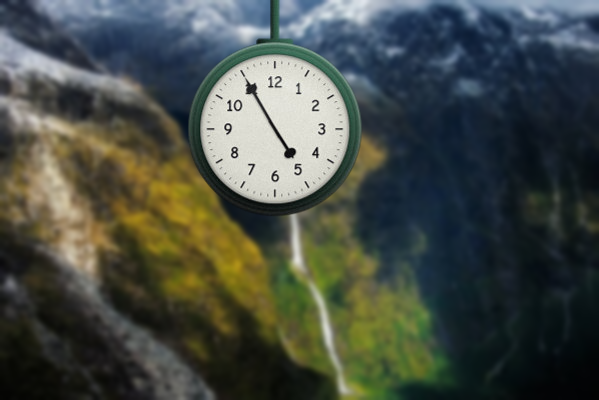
{"hour": 4, "minute": 55}
